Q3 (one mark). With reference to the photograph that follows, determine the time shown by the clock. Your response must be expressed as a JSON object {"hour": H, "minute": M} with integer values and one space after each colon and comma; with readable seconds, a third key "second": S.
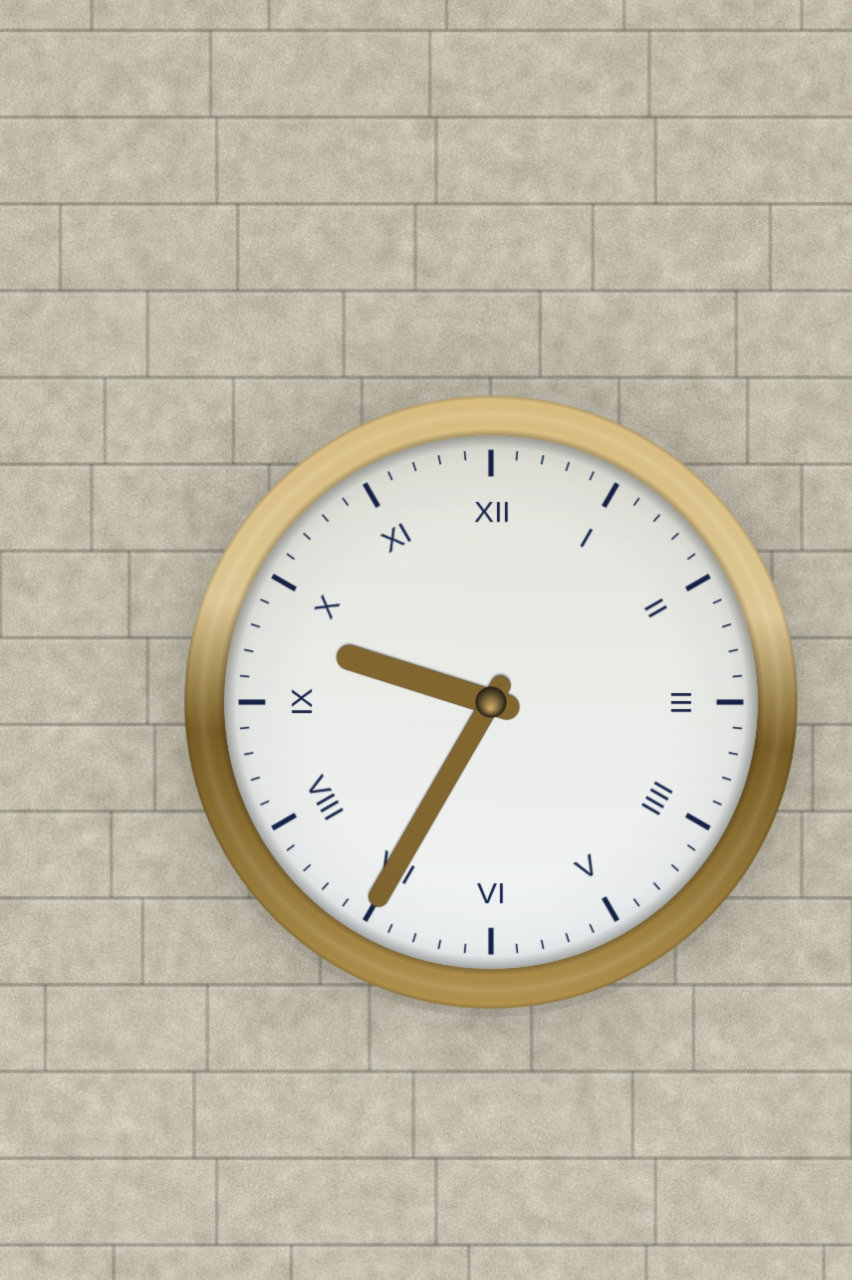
{"hour": 9, "minute": 35}
